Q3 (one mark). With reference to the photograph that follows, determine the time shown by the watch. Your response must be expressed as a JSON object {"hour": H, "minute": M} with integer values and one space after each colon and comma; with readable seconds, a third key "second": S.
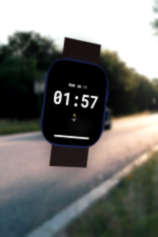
{"hour": 1, "minute": 57}
